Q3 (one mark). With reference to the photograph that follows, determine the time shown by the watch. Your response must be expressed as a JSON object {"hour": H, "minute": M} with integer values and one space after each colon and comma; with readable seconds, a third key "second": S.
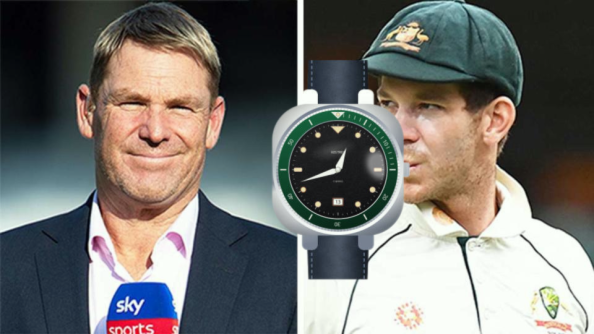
{"hour": 12, "minute": 42}
